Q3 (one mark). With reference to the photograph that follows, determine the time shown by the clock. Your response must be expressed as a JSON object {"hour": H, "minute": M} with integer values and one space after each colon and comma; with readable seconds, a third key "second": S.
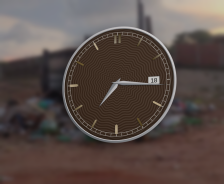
{"hour": 7, "minute": 16}
